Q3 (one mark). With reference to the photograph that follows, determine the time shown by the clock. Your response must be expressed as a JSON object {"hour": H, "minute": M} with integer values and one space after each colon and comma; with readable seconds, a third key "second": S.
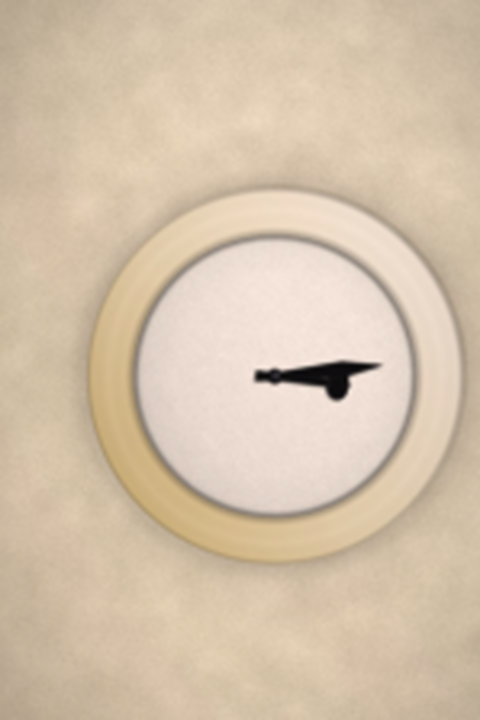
{"hour": 3, "minute": 14}
